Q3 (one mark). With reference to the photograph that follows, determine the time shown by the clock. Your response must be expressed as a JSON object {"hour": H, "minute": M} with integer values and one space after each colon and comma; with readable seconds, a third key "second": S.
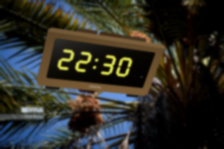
{"hour": 22, "minute": 30}
